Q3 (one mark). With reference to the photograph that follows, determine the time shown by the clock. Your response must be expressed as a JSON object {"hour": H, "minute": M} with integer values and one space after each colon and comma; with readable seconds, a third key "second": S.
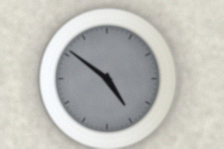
{"hour": 4, "minute": 51}
